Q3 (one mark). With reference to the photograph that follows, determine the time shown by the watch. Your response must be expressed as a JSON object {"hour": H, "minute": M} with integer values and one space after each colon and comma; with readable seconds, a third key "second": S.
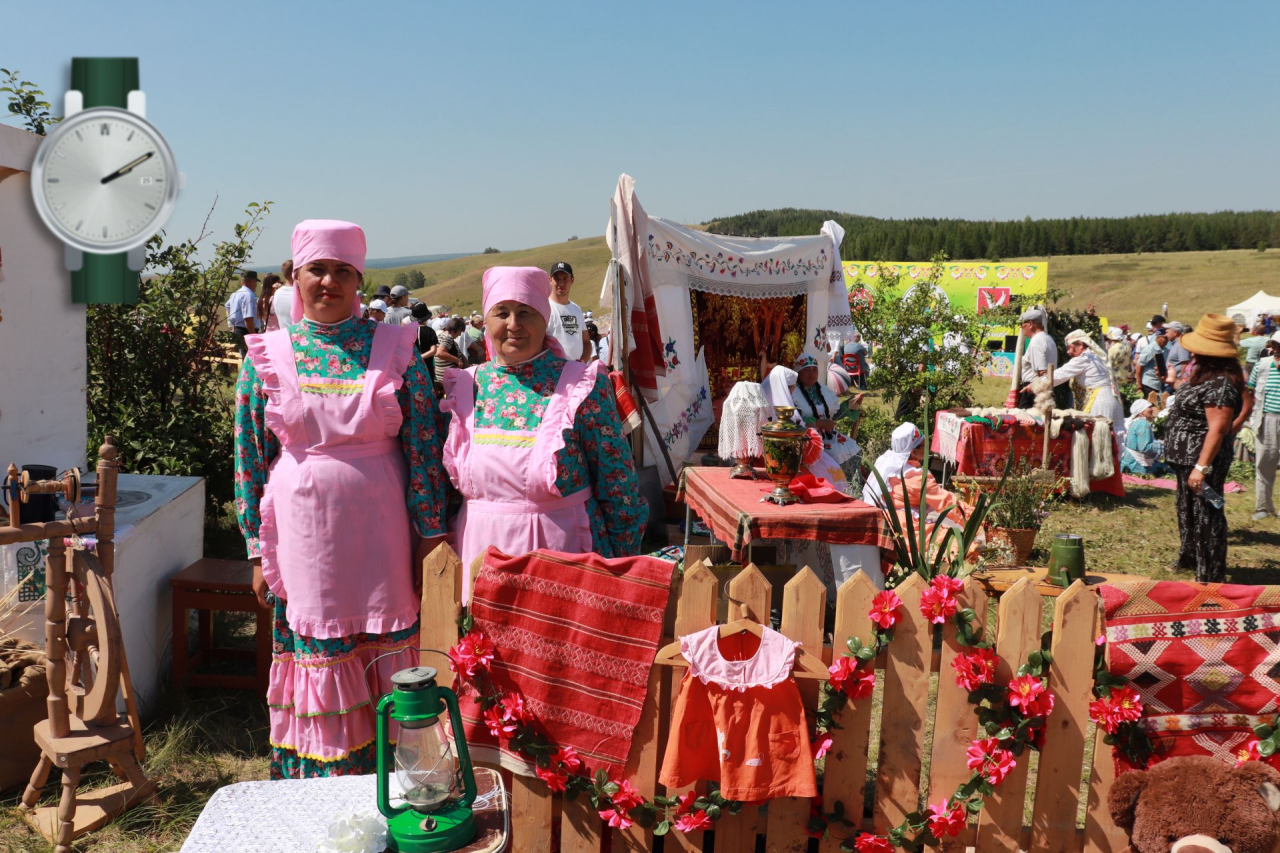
{"hour": 2, "minute": 10}
